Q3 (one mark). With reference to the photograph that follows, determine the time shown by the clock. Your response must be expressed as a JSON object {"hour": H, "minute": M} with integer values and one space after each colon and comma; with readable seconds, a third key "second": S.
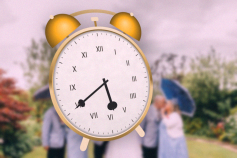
{"hour": 5, "minute": 40}
